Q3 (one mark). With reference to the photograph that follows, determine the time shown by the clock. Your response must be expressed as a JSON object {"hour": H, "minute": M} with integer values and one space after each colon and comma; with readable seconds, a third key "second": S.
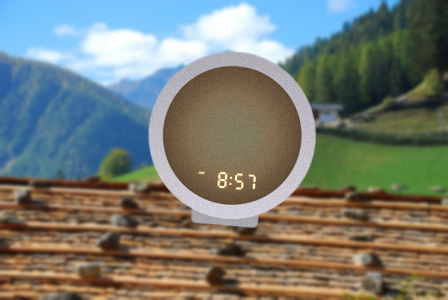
{"hour": 8, "minute": 57}
